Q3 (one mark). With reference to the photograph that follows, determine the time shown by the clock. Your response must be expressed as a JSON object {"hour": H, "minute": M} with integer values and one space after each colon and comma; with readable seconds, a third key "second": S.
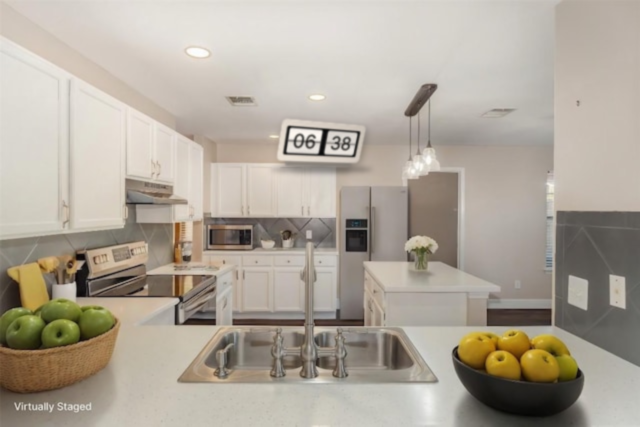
{"hour": 6, "minute": 38}
